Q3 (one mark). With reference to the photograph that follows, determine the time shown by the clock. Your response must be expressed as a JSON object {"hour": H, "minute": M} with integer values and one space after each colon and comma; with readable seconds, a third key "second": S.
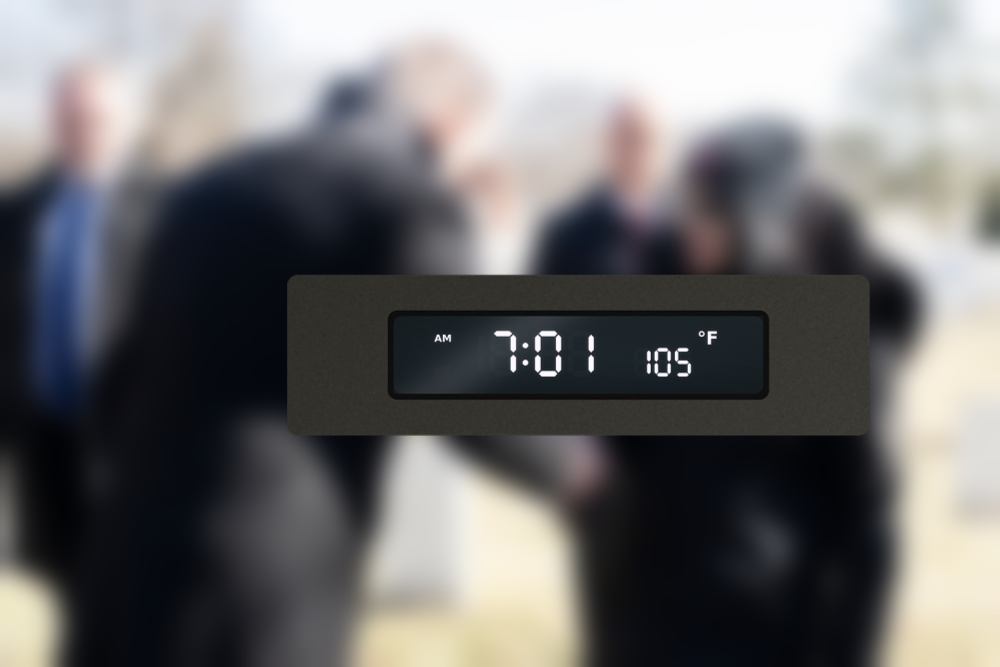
{"hour": 7, "minute": 1}
